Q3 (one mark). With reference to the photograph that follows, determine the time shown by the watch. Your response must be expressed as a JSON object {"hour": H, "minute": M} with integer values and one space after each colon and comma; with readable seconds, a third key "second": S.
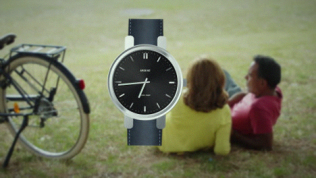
{"hour": 6, "minute": 44}
